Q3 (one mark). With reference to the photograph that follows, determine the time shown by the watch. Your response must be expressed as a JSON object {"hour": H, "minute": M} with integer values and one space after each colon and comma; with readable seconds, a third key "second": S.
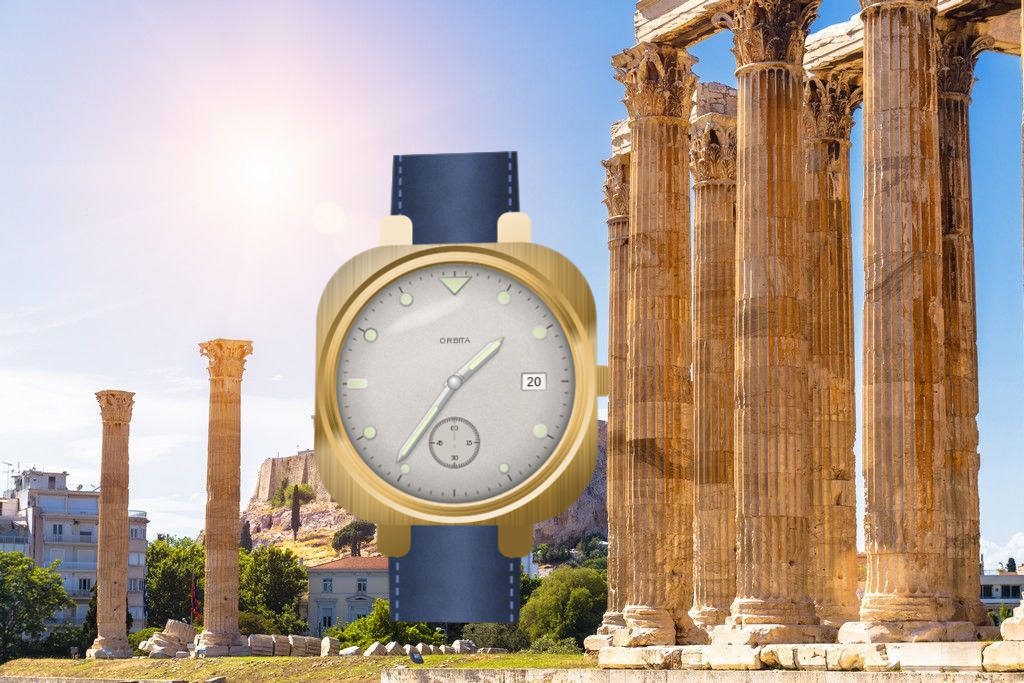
{"hour": 1, "minute": 36}
